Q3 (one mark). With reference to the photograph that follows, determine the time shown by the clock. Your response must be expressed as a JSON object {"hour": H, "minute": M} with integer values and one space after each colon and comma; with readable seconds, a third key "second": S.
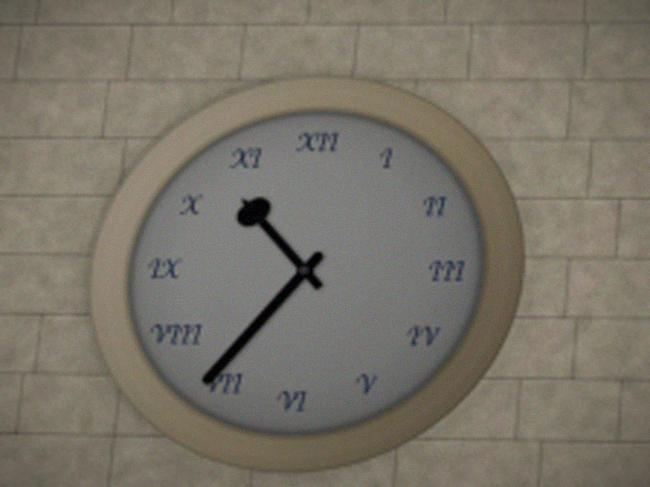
{"hour": 10, "minute": 36}
